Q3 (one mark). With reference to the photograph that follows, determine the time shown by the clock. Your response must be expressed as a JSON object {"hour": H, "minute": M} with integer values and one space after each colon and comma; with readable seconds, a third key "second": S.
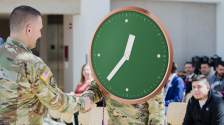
{"hour": 12, "minute": 37}
